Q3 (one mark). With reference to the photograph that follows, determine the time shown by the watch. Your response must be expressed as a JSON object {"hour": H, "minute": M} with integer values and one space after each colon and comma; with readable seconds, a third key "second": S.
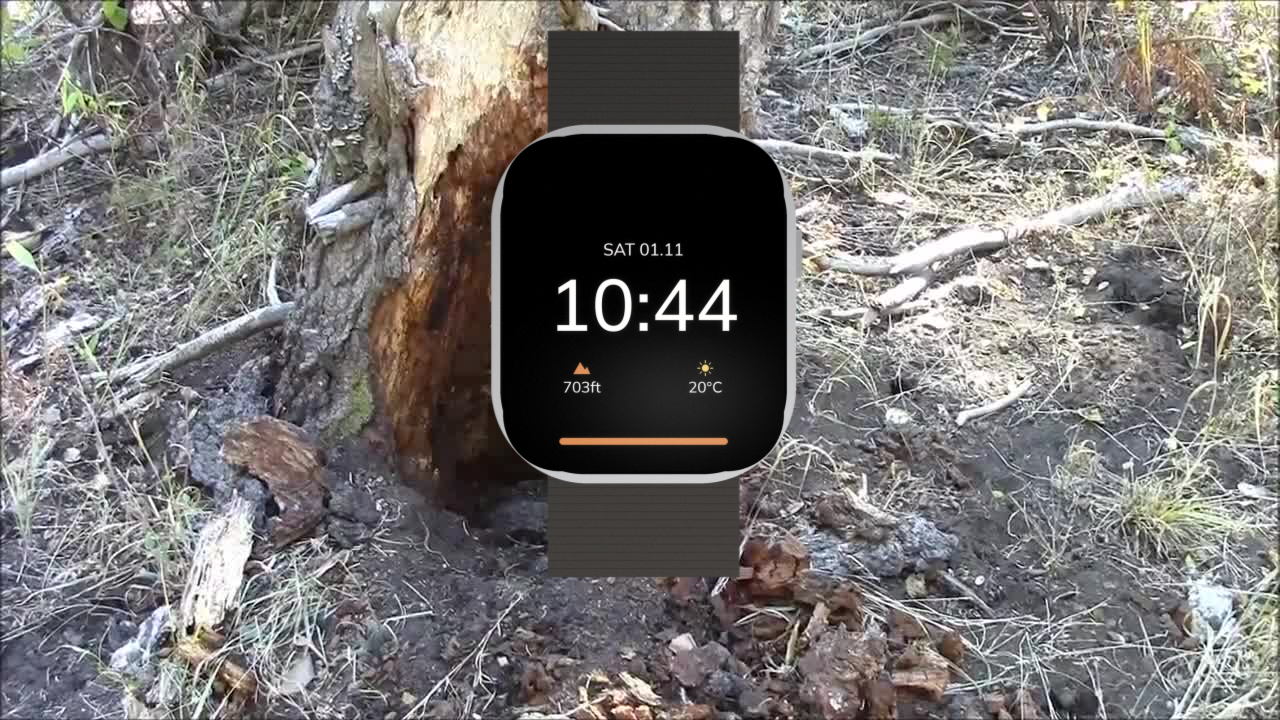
{"hour": 10, "minute": 44}
